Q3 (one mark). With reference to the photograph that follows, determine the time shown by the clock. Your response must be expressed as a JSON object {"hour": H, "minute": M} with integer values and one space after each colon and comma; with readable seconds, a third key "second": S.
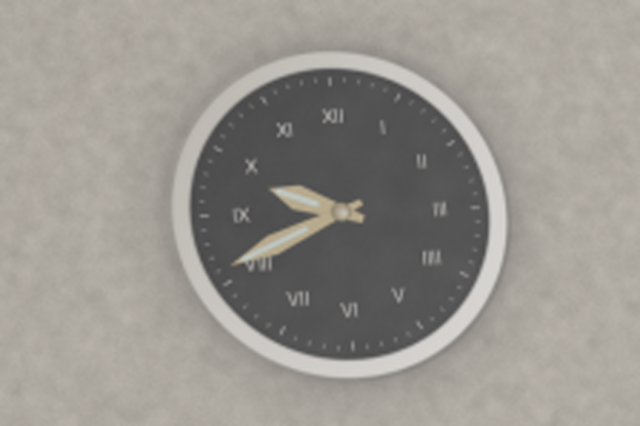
{"hour": 9, "minute": 41}
